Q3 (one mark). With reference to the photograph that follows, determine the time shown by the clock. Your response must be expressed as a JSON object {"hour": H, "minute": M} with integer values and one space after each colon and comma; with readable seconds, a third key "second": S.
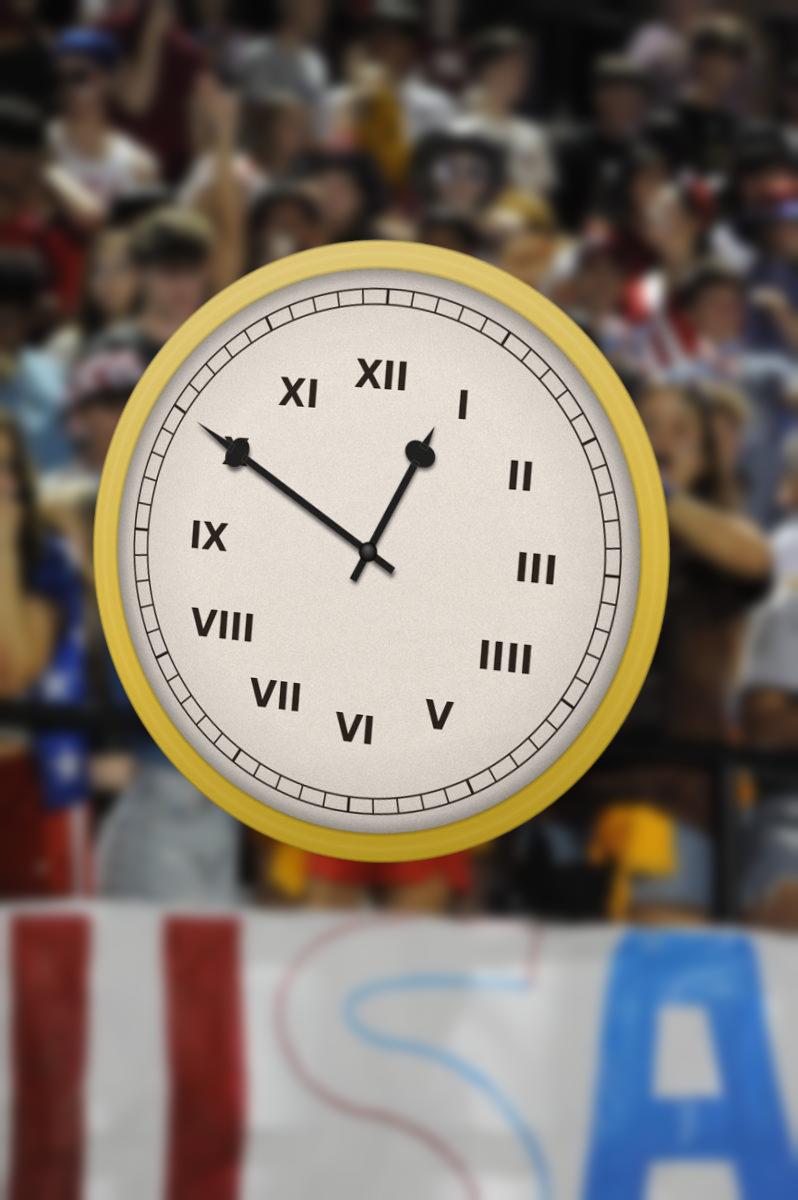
{"hour": 12, "minute": 50}
